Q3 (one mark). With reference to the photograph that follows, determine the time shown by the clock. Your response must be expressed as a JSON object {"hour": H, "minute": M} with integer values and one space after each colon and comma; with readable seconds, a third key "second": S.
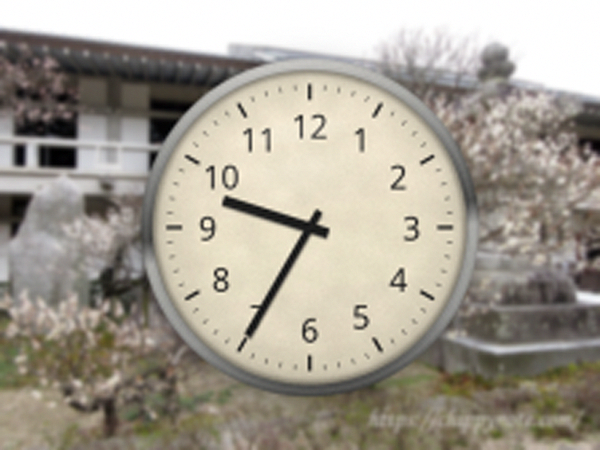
{"hour": 9, "minute": 35}
